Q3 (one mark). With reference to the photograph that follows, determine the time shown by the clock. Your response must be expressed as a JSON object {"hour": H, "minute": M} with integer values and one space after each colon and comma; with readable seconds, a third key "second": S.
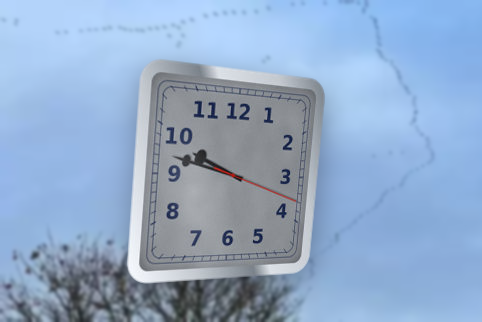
{"hour": 9, "minute": 47, "second": 18}
